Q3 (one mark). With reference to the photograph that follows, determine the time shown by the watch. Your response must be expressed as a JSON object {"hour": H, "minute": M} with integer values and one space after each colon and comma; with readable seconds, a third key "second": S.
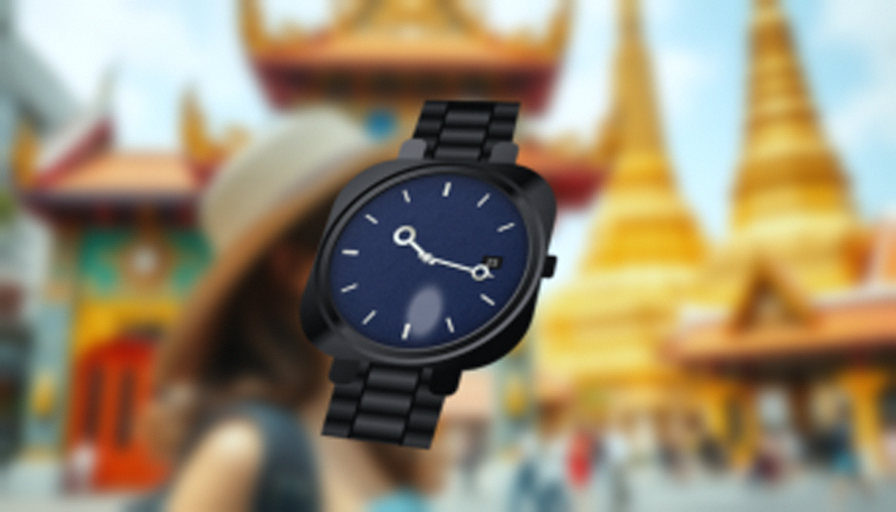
{"hour": 10, "minute": 17}
